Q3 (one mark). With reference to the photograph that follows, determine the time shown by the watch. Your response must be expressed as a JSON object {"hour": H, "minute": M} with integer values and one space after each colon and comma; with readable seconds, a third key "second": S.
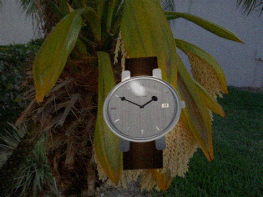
{"hour": 1, "minute": 50}
